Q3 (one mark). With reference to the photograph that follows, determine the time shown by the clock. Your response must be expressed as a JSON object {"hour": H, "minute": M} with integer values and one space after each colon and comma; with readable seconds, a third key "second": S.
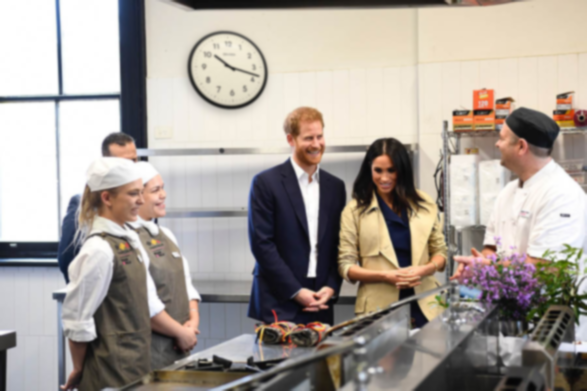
{"hour": 10, "minute": 18}
